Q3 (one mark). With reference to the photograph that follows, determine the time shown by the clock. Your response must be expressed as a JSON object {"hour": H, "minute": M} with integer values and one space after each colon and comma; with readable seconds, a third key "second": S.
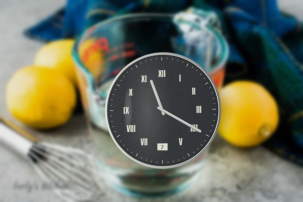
{"hour": 11, "minute": 20}
